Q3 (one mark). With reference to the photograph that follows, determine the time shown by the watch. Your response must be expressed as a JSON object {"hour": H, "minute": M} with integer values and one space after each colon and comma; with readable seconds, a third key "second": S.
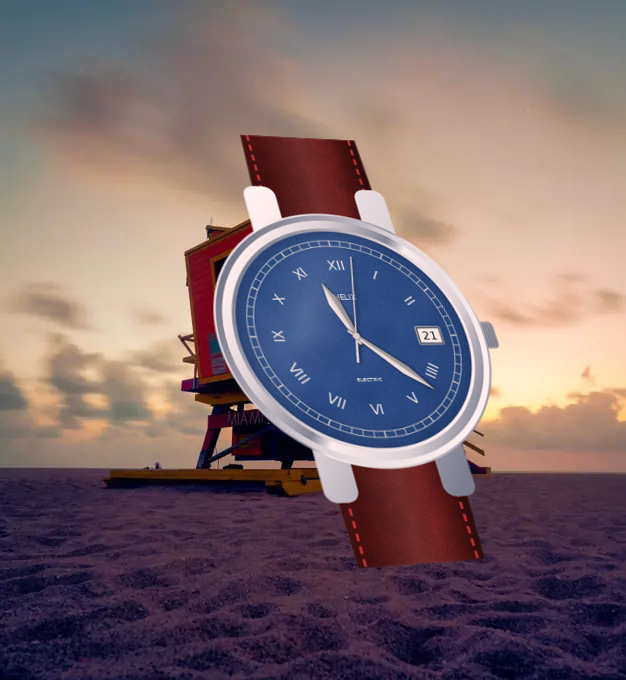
{"hour": 11, "minute": 22, "second": 2}
